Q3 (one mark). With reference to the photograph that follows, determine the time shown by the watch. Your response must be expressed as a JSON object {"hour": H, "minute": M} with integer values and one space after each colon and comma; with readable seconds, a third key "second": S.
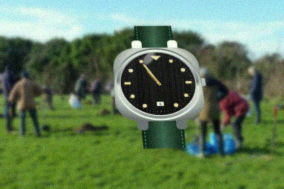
{"hour": 10, "minute": 55}
